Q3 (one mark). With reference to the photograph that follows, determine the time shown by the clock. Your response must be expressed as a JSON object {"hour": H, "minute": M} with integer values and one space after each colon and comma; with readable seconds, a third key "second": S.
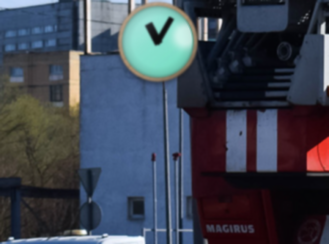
{"hour": 11, "minute": 5}
